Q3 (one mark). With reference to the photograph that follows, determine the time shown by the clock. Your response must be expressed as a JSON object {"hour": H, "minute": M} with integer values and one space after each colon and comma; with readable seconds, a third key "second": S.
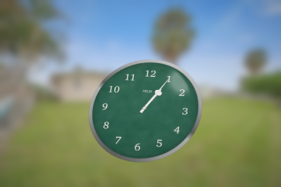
{"hour": 1, "minute": 5}
